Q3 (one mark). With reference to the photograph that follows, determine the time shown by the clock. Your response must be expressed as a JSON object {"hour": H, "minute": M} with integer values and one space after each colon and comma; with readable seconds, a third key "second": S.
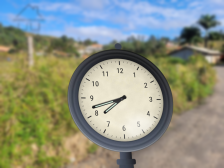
{"hour": 7, "minute": 42}
